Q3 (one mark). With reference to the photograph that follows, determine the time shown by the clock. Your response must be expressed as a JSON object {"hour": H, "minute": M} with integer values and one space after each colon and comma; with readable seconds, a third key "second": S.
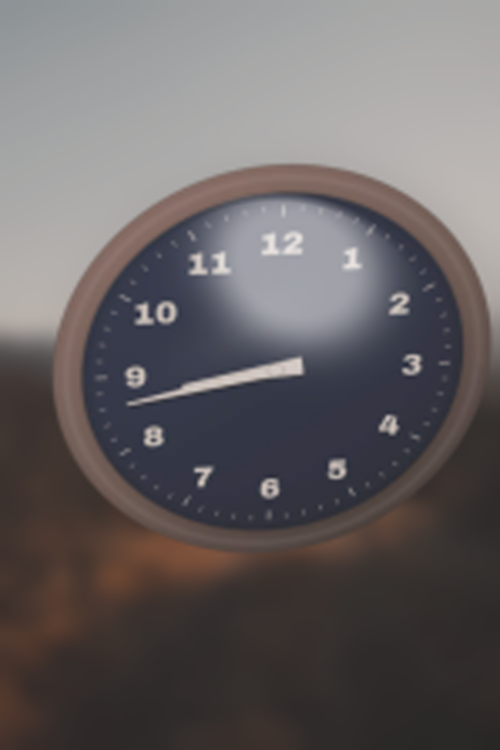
{"hour": 8, "minute": 43}
